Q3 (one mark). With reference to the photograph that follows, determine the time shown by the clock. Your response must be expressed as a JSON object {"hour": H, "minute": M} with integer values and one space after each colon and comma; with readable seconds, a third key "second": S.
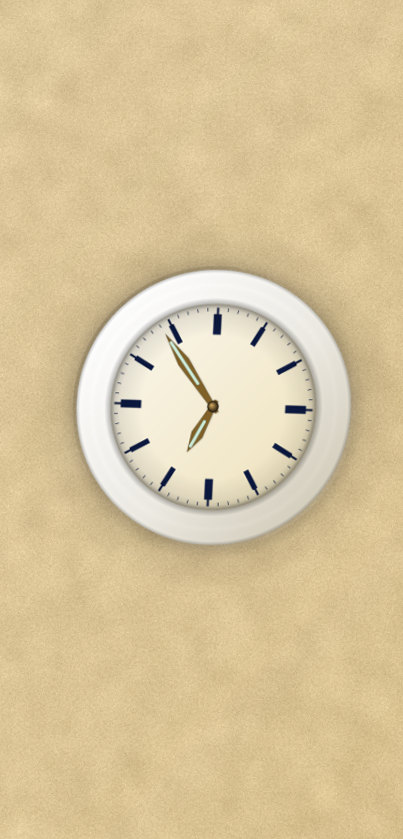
{"hour": 6, "minute": 54}
